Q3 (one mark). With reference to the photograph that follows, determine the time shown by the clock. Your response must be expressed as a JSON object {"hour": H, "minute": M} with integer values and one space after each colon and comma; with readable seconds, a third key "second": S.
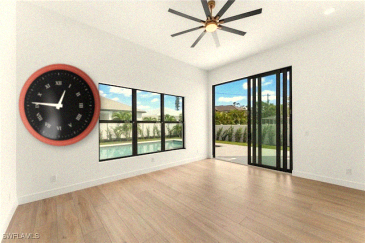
{"hour": 12, "minute": 46}
